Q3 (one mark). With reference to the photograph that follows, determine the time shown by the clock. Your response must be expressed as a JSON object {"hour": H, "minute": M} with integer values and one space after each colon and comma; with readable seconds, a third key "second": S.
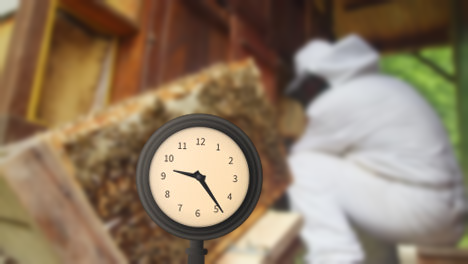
{"hour": 9, "minute": 24}
